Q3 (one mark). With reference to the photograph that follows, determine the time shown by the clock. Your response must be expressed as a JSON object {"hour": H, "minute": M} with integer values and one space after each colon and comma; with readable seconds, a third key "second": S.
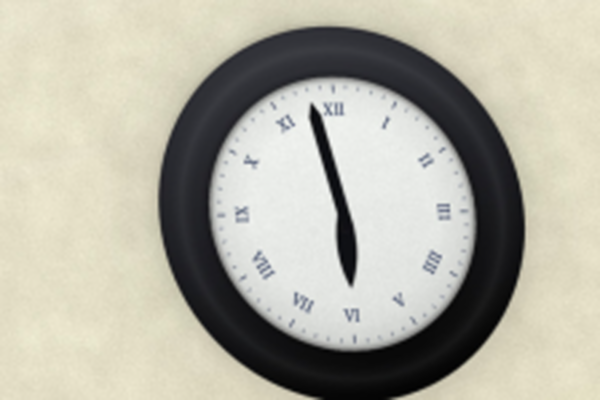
{"hour": 5, "minute": 58}
